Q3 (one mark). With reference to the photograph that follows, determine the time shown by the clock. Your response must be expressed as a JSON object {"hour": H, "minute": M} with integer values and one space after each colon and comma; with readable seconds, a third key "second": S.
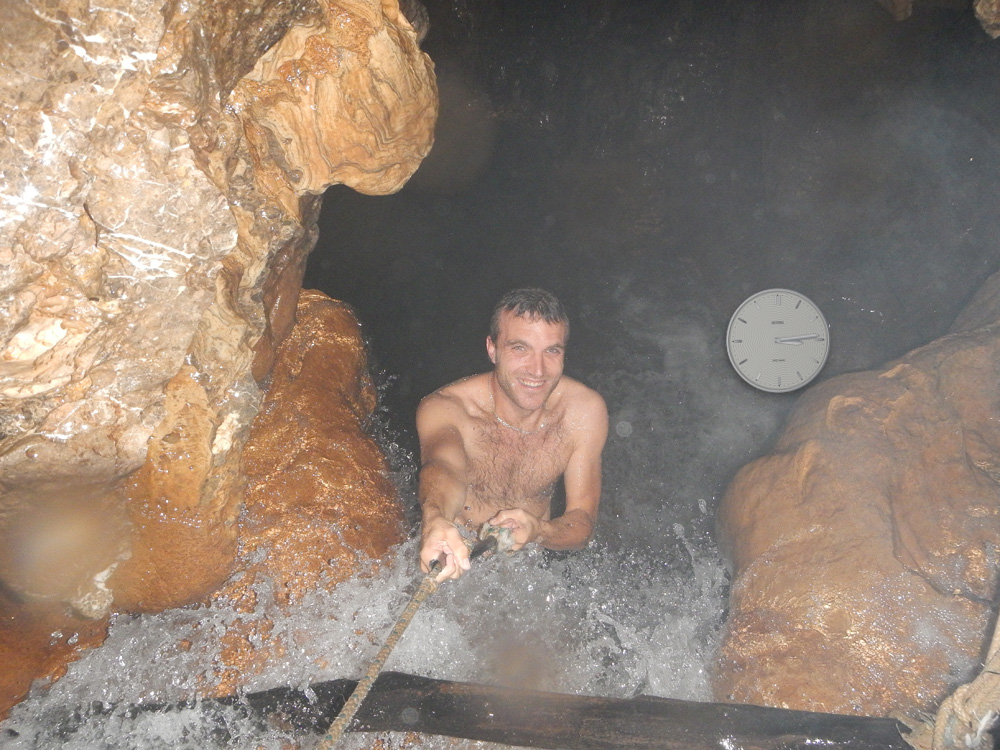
{"hour": 3, "minute": 14}
